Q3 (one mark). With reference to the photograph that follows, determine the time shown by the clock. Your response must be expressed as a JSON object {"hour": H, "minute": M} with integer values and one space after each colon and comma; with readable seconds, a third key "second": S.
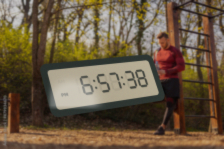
{"hour": 6, "minute": 57, "second": 38}
